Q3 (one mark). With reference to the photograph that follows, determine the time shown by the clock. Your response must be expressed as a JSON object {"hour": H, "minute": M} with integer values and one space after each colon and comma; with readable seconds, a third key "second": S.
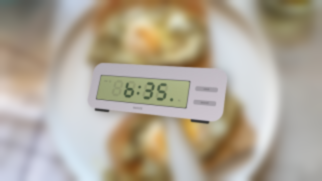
{"hour": 6, "minute": 35}
